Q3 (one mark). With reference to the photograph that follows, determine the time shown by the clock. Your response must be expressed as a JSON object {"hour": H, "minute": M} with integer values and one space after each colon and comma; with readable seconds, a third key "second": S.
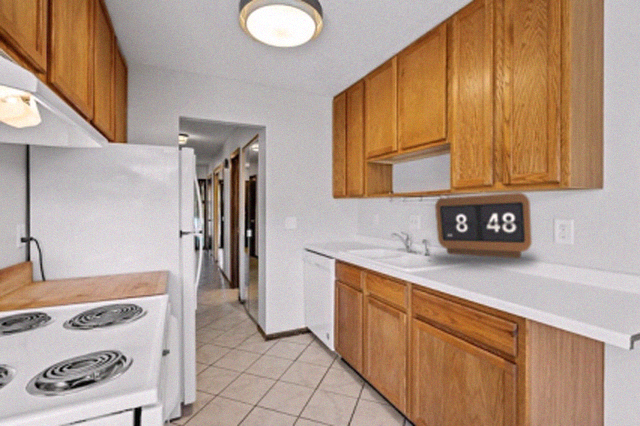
{"hour": 8, "minute": 48}
